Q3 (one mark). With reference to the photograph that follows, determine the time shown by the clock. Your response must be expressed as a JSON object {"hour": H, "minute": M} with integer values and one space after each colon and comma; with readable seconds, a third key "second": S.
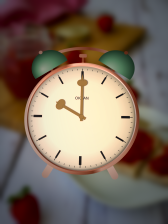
{"hour": 10, "minute": 0}
